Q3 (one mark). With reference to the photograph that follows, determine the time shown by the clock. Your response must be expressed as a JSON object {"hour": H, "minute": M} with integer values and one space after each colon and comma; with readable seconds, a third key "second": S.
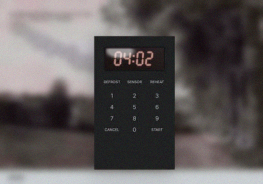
{"hour": 4, "minute": 2}
